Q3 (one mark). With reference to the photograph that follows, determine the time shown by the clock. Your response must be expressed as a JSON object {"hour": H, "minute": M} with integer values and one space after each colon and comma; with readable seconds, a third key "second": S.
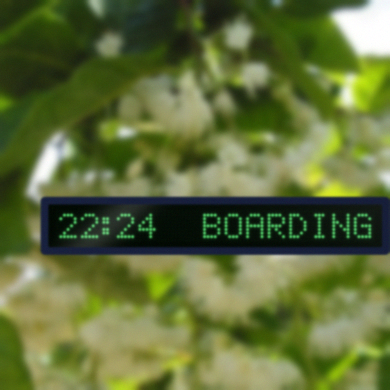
{"hour": 22, "minute": 24}
